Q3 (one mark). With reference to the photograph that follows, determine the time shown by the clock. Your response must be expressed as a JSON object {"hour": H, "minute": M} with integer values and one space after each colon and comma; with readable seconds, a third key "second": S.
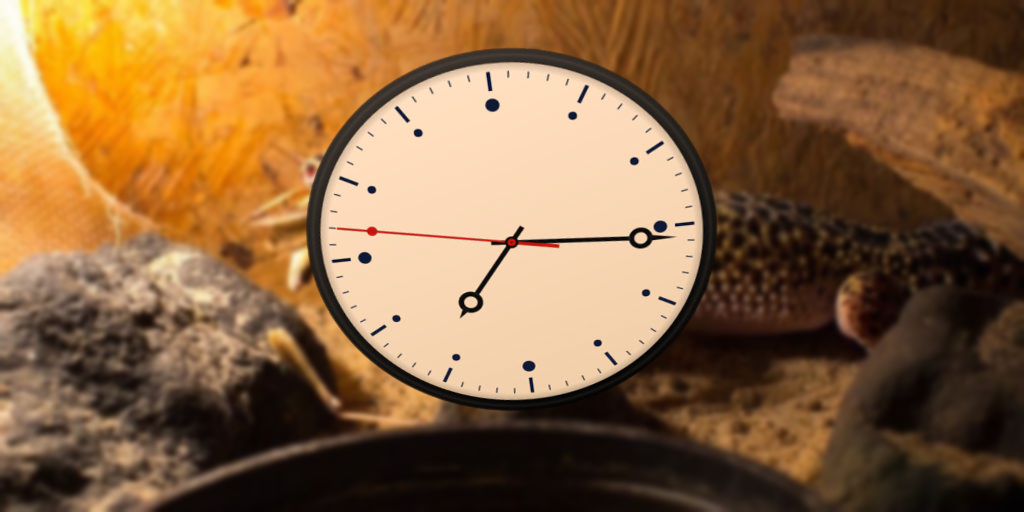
{"hour": 7, "minute": 15, "second": 47}
